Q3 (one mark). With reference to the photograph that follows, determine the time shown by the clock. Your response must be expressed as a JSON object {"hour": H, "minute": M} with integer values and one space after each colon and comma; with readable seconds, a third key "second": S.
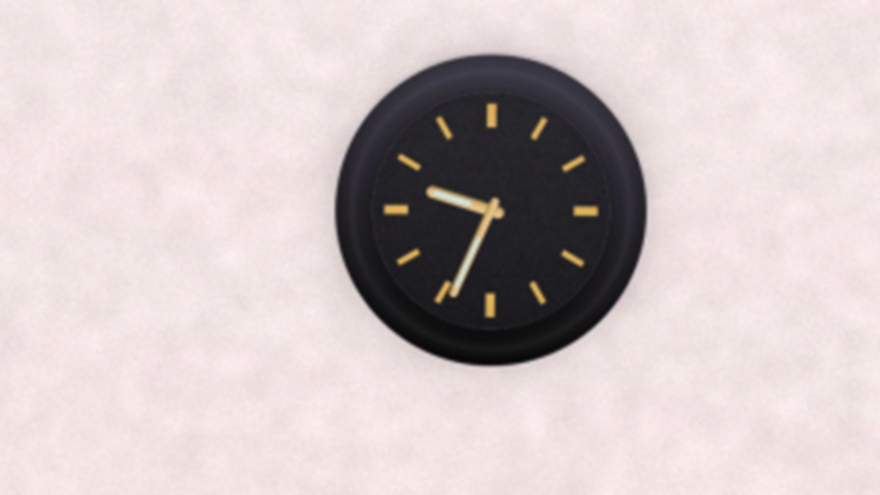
{"hour": 9, "minute": 34}
